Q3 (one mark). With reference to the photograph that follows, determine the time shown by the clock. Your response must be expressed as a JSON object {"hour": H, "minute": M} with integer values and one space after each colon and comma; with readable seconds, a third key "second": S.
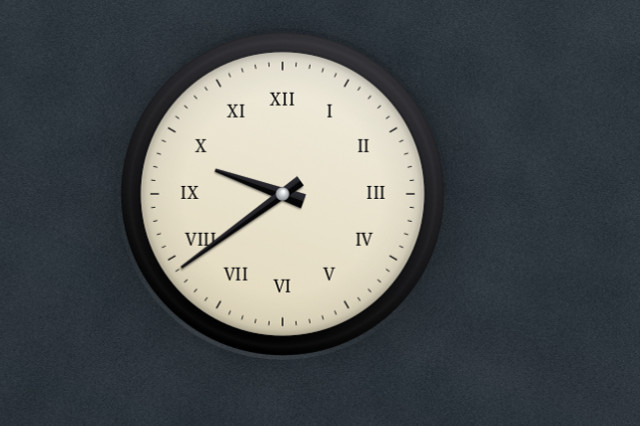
{"hour": 9, "minute": 39}
